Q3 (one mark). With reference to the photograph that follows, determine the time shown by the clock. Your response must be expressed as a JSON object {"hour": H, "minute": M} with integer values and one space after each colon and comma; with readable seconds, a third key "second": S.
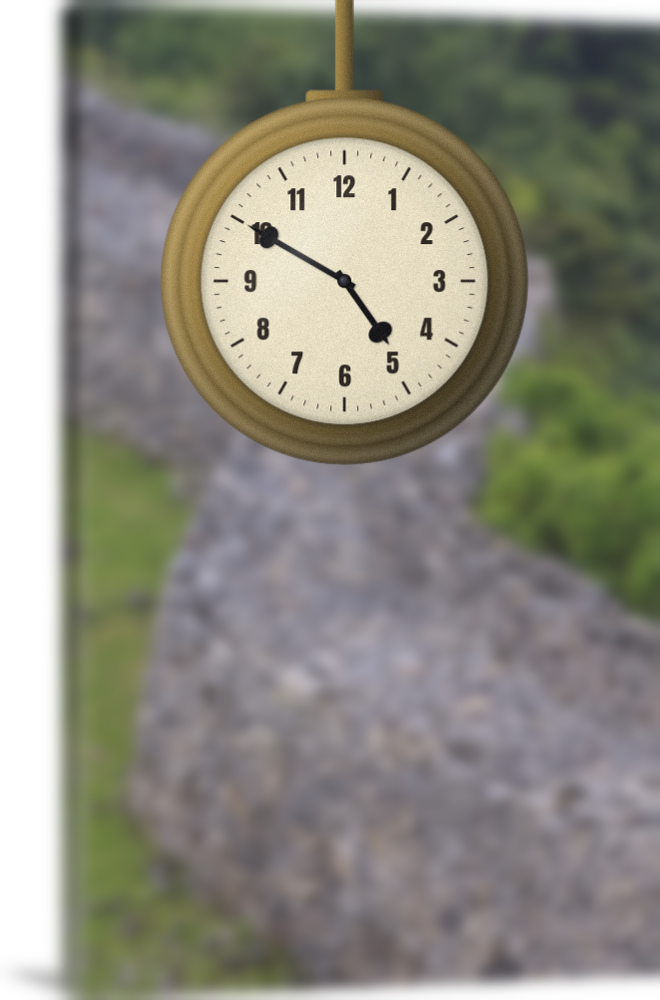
{"hour": 4, "minute": 50}
